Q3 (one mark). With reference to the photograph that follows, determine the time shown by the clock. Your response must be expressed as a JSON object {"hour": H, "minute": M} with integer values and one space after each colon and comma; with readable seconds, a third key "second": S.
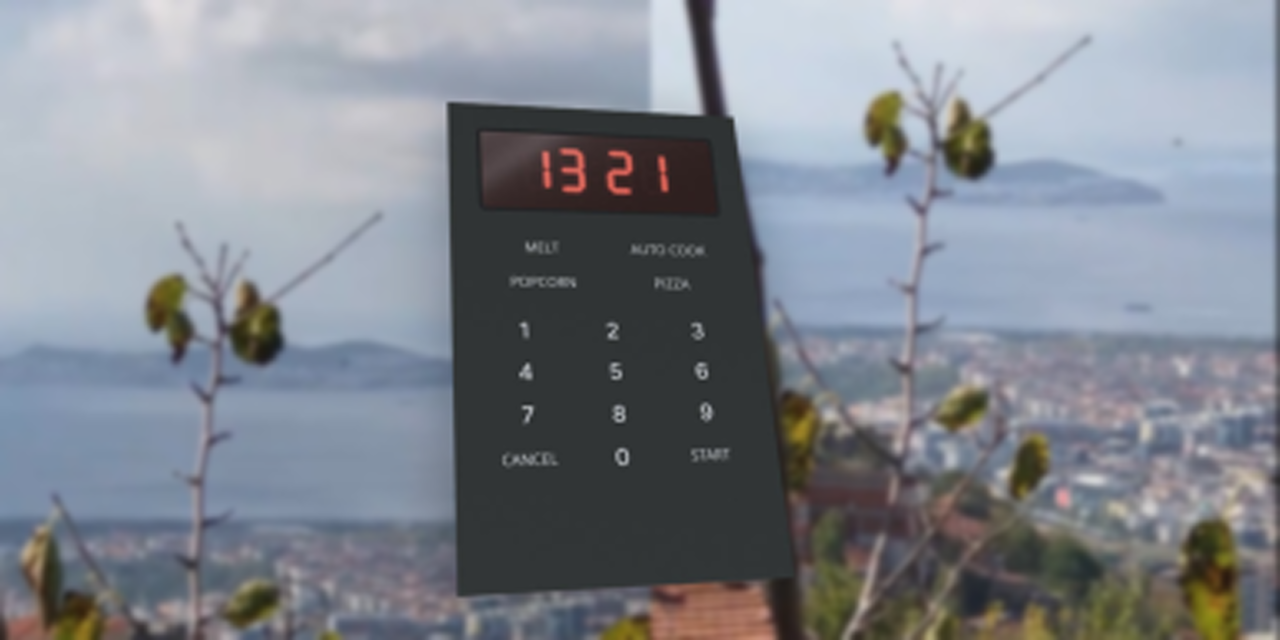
{"hour": 13, "minute": 21}
